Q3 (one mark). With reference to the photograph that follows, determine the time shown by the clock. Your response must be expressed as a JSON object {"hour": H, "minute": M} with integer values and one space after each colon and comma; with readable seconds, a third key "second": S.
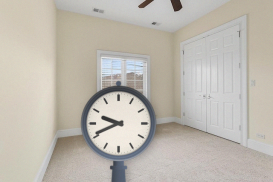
{"hour": 9, "minute": 41}
